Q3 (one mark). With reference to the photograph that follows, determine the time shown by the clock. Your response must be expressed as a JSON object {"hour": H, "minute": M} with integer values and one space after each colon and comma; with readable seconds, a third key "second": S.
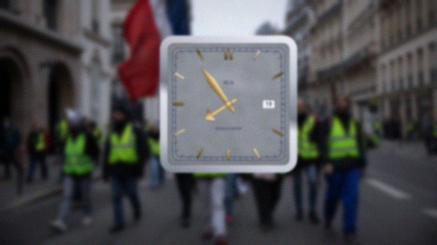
{"hour": 7, "minute": 54}
